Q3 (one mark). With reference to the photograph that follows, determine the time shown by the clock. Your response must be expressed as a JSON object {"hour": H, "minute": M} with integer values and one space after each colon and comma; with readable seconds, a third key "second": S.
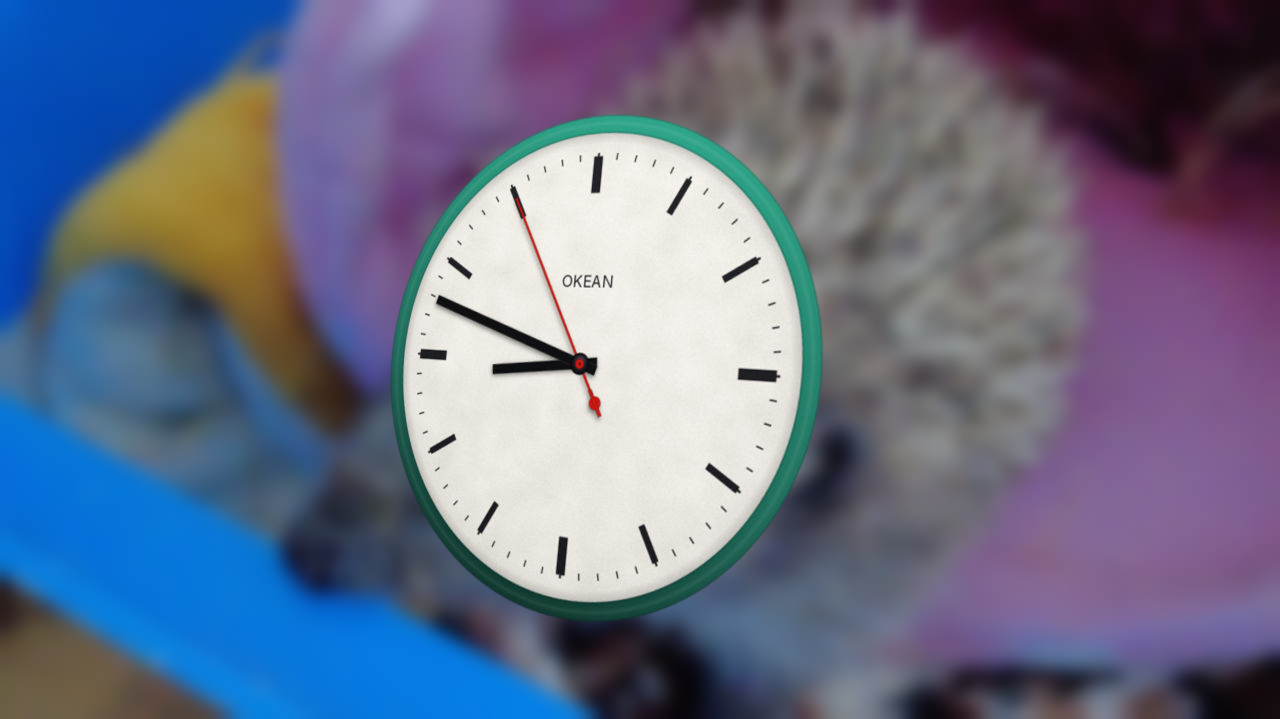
{"hour": 8, "minute": 47, "second": 55}
